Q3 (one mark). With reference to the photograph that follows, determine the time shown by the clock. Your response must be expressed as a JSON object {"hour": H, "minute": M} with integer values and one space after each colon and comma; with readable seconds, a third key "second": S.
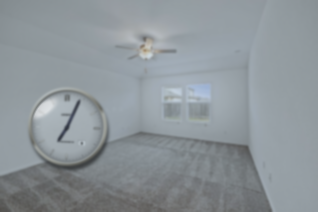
{"hour": 7, "minute": 4}
